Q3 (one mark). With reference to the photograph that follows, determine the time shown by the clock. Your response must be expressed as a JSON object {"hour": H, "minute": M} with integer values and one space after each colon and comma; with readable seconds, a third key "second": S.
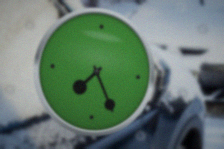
{"hour": 7, "minute": 25}
